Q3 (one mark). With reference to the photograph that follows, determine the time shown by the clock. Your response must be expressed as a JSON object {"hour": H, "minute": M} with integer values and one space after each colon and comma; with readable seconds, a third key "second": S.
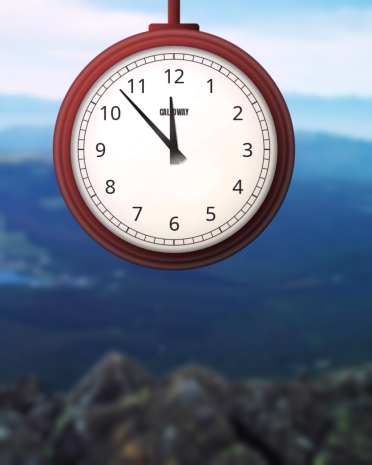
{"hour": 11, "minute": 53}
